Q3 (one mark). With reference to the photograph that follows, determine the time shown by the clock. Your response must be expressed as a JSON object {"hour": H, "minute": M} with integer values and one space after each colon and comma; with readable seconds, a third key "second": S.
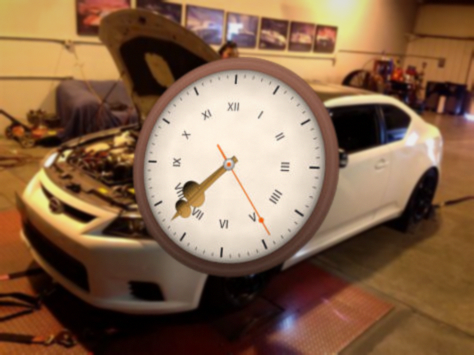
{"hour": 7, "minute": 37, "second": 24}
